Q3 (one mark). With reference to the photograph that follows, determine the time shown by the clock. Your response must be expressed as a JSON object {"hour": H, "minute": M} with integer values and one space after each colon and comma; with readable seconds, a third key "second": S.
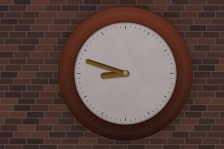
{"hour": 8, "minute": 48}
